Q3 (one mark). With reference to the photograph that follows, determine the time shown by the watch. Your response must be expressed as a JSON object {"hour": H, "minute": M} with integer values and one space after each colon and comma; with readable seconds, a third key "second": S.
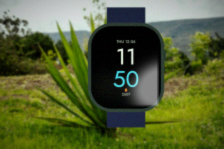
{"hour": 11, "minute": 50}
